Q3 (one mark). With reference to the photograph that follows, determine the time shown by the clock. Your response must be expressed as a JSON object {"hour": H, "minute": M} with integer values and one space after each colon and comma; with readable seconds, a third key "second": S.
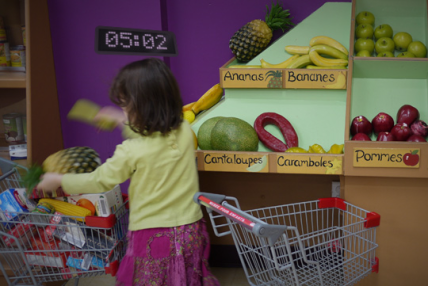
{"hour": 5, "minute": 2}
